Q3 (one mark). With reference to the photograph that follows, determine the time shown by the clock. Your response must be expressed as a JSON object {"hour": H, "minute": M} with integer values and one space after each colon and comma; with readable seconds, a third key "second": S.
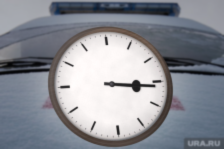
{"hour": 3, "minute": 16}
